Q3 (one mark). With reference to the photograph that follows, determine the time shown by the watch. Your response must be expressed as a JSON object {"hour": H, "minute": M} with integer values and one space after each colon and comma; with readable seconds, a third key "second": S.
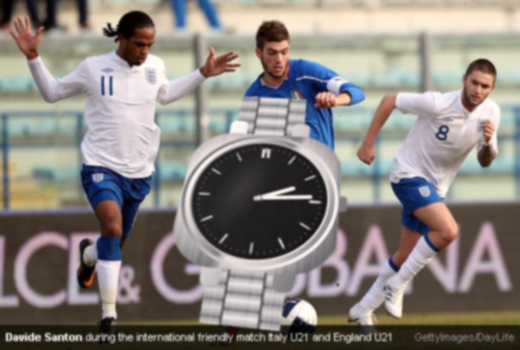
{"hour": 2, "minute": 14}
